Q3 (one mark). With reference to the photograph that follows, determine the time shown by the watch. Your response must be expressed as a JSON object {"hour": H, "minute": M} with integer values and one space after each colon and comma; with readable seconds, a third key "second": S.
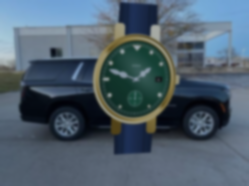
{"hour": 1, "minute": 48}
